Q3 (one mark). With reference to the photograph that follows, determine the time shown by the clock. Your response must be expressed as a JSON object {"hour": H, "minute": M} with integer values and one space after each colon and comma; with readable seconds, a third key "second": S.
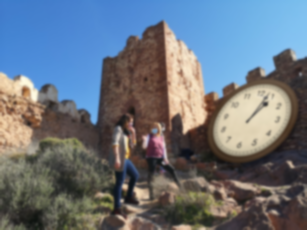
{"hour": 1, "minute": 3}
